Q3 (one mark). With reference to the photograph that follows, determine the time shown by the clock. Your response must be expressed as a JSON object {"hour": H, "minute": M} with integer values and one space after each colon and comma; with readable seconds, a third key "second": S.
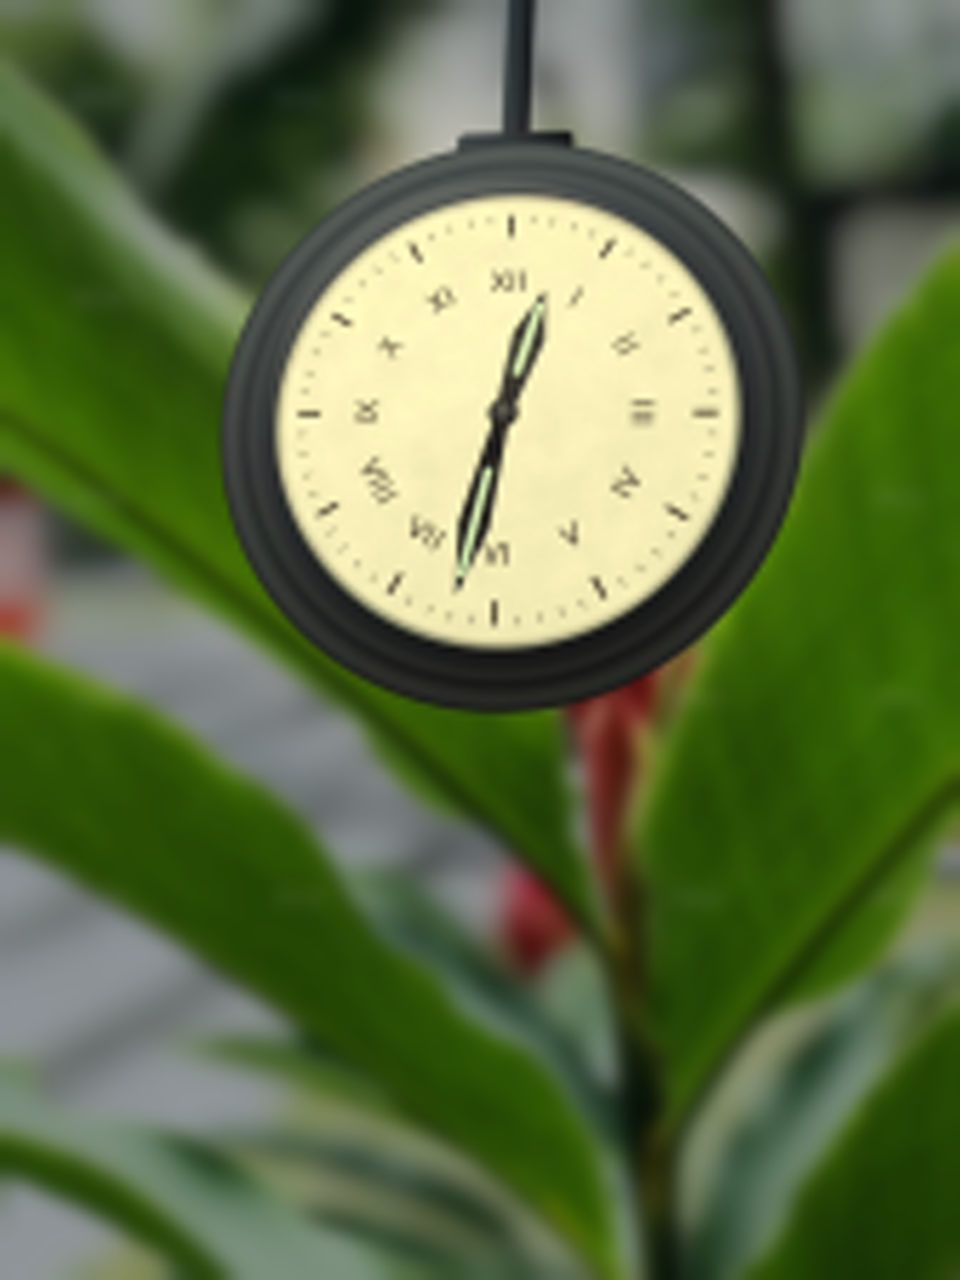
{"hour": 12, "minute": 32}
